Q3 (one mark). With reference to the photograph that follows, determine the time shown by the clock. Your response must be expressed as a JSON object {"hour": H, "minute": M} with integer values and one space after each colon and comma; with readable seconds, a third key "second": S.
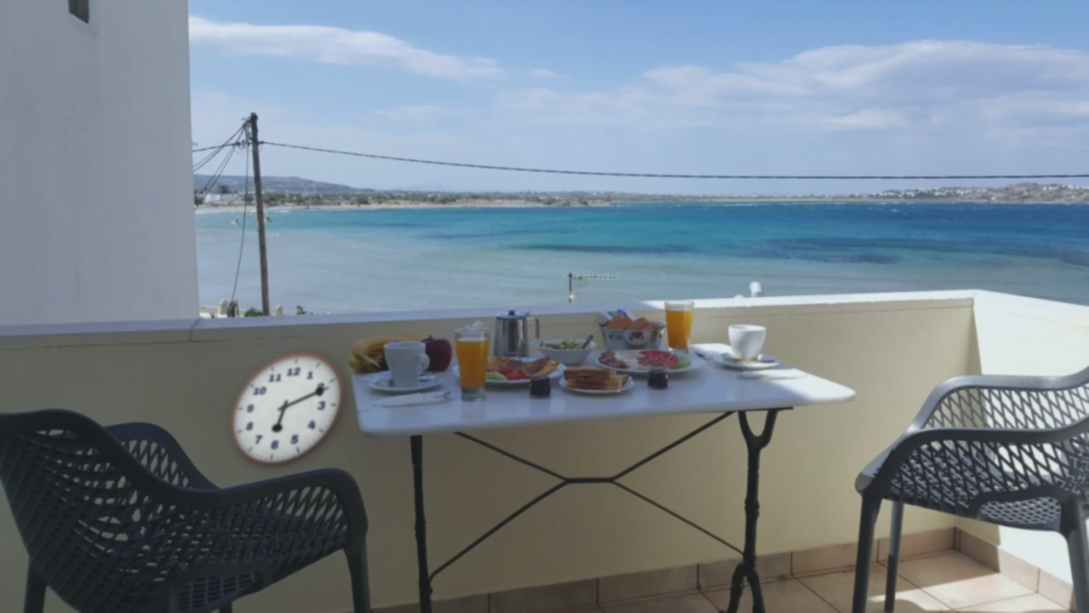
{"hour": 6, "minute": 11}
